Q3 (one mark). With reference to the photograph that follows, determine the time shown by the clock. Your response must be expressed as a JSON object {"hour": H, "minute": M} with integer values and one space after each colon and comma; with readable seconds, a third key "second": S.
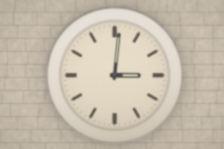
{"hour": 3, "minute": 1}
